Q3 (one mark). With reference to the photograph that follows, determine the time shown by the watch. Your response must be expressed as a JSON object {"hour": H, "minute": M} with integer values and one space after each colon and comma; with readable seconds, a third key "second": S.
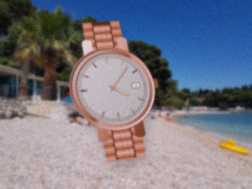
{"hour": 4, "minute": 7}
